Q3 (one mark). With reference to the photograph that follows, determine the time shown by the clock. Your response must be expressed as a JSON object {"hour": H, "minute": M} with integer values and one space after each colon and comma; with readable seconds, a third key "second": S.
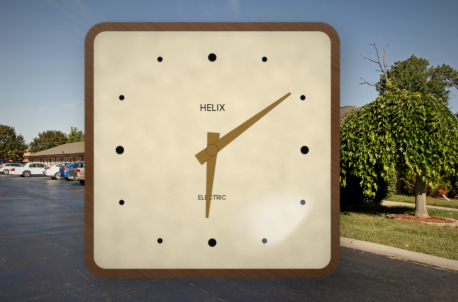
{"hour": 6, "minute": 9}
